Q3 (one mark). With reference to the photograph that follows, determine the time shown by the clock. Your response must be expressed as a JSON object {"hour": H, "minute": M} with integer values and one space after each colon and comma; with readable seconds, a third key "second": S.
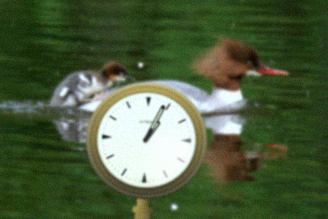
{"hour": 1, "minute": 4}
